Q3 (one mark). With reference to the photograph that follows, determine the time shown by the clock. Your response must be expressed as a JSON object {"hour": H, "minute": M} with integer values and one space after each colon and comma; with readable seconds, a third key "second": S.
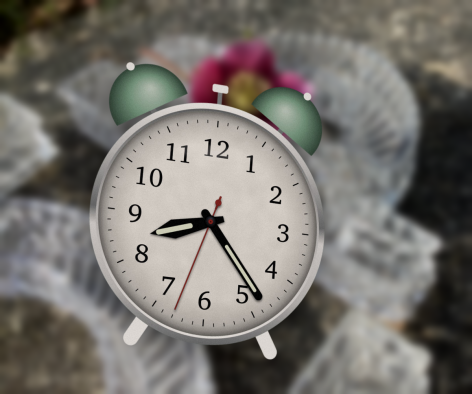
{"hour": 8, "minute": 23, "second": 33}
